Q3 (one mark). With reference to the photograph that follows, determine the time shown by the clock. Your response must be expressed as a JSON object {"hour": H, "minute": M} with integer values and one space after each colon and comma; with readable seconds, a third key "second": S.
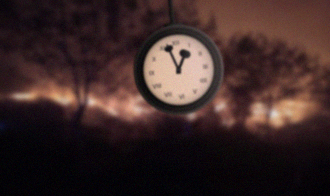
{"hour": 12, "minute": 57}
